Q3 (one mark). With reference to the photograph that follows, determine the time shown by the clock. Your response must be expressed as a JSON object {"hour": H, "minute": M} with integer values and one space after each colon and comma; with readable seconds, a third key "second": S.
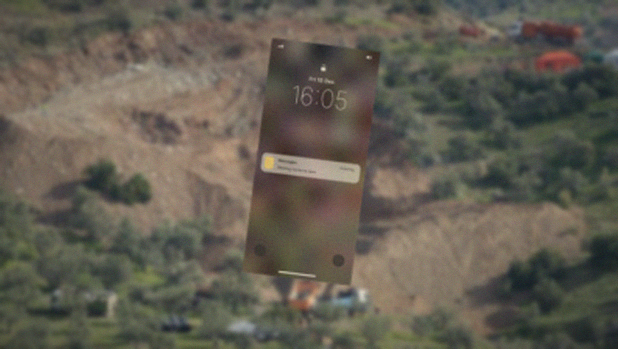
{"hour": 16, "minute": 5}
